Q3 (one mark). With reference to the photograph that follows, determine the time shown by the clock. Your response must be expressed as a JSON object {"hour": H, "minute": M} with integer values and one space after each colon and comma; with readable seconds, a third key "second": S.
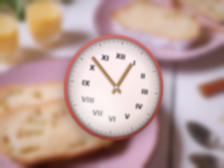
{"hour": 12, "minute": 52}
